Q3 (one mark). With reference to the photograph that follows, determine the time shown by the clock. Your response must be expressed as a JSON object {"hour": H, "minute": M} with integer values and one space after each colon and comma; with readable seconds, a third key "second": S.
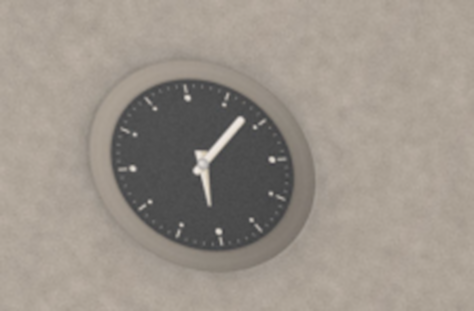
{"hour": 6, "minute": 8}
